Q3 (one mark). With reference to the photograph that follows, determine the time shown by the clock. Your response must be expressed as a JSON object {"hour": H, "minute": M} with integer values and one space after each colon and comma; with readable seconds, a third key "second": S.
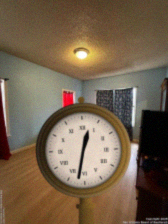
{"hour": 12, "minute": 32}
